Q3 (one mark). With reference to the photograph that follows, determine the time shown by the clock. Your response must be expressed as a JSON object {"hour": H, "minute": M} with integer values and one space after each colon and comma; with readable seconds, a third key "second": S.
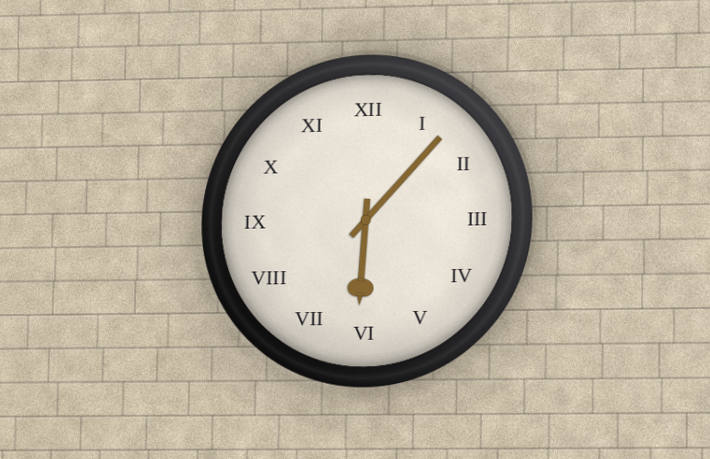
{"hour": 6, "minute": 7}
